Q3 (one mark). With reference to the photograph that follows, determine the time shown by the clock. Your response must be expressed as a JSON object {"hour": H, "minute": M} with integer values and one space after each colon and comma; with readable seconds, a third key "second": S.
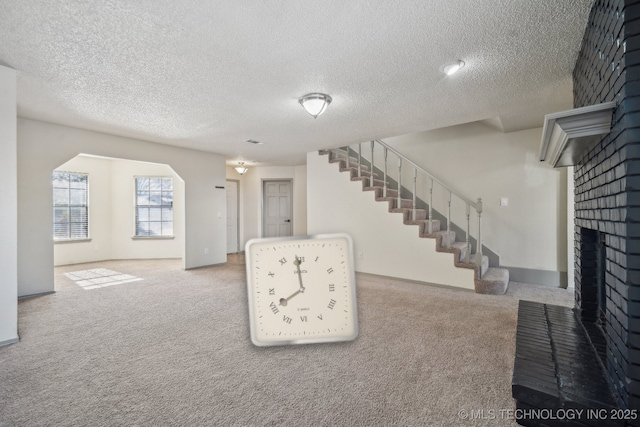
{"hour": 7, "minute": 59}
